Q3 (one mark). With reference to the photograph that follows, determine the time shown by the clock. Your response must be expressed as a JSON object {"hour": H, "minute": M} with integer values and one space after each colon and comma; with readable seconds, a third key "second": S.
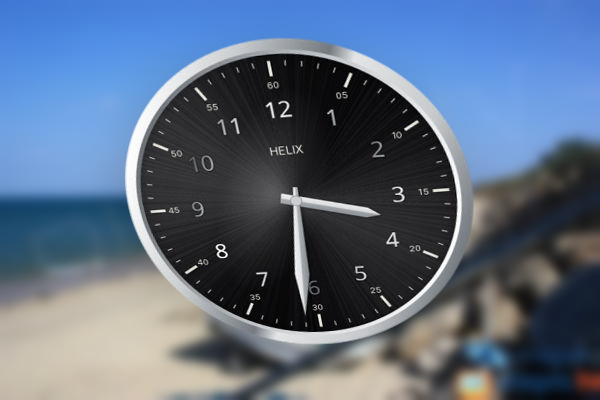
{"hour": 3, "minute": 31}
